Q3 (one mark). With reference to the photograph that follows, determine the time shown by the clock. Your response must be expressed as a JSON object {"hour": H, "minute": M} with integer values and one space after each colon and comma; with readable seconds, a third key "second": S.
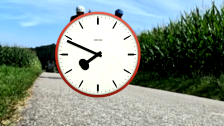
{"hour": 7, "minute": 49}
